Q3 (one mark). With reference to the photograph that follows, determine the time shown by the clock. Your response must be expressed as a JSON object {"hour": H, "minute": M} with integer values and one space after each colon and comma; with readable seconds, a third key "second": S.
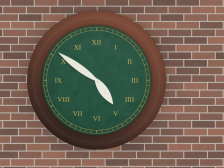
{"hour": 4, "minute": 51}
